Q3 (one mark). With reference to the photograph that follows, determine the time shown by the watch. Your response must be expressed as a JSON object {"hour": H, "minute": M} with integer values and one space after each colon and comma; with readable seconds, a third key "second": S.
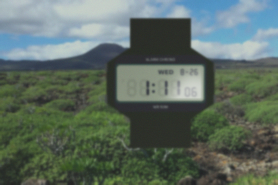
{"hour": 1, "minute": 11}
